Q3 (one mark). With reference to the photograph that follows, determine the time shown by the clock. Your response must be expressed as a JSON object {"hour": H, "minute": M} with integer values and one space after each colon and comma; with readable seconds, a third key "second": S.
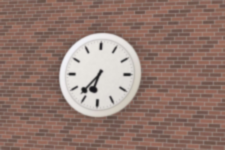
{"hour": 6, "minute": 37}
